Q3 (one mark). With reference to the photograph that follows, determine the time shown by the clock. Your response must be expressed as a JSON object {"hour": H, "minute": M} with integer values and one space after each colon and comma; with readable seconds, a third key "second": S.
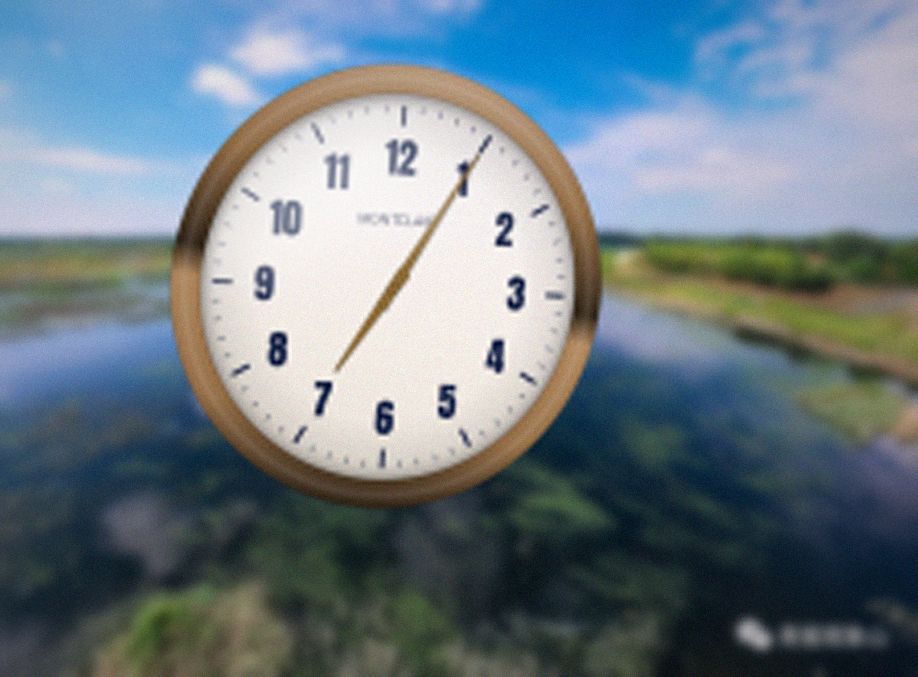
{"hour": 7, "minute": 5}
